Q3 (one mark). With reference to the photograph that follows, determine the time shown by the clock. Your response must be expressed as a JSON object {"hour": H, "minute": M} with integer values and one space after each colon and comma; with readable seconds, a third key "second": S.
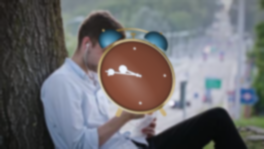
{"hour": 9, "minute": 46}
